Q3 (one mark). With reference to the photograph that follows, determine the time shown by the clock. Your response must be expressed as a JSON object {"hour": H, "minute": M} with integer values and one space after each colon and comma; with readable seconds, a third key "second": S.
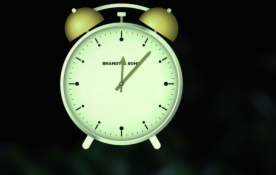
{"hour": 12, "minute": 7}
